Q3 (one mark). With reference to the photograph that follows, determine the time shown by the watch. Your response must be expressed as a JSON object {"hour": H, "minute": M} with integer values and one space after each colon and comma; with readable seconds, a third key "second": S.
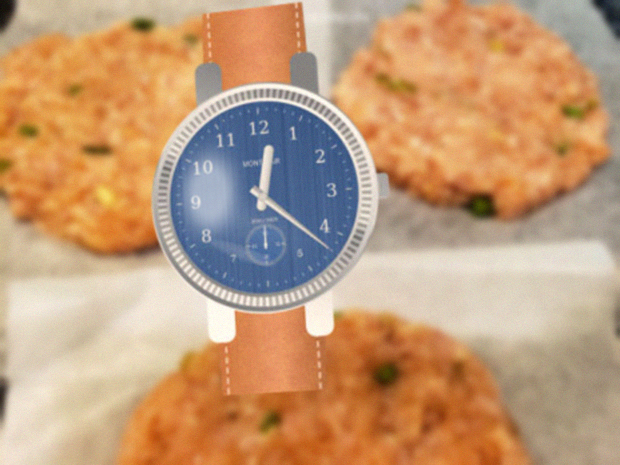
{"hour": 12, "minute": 22}
